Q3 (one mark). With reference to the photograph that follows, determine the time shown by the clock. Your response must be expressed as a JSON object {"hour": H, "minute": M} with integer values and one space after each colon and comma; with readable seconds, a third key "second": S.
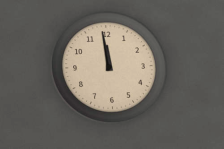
{"hour": 11, "minute": 59}
